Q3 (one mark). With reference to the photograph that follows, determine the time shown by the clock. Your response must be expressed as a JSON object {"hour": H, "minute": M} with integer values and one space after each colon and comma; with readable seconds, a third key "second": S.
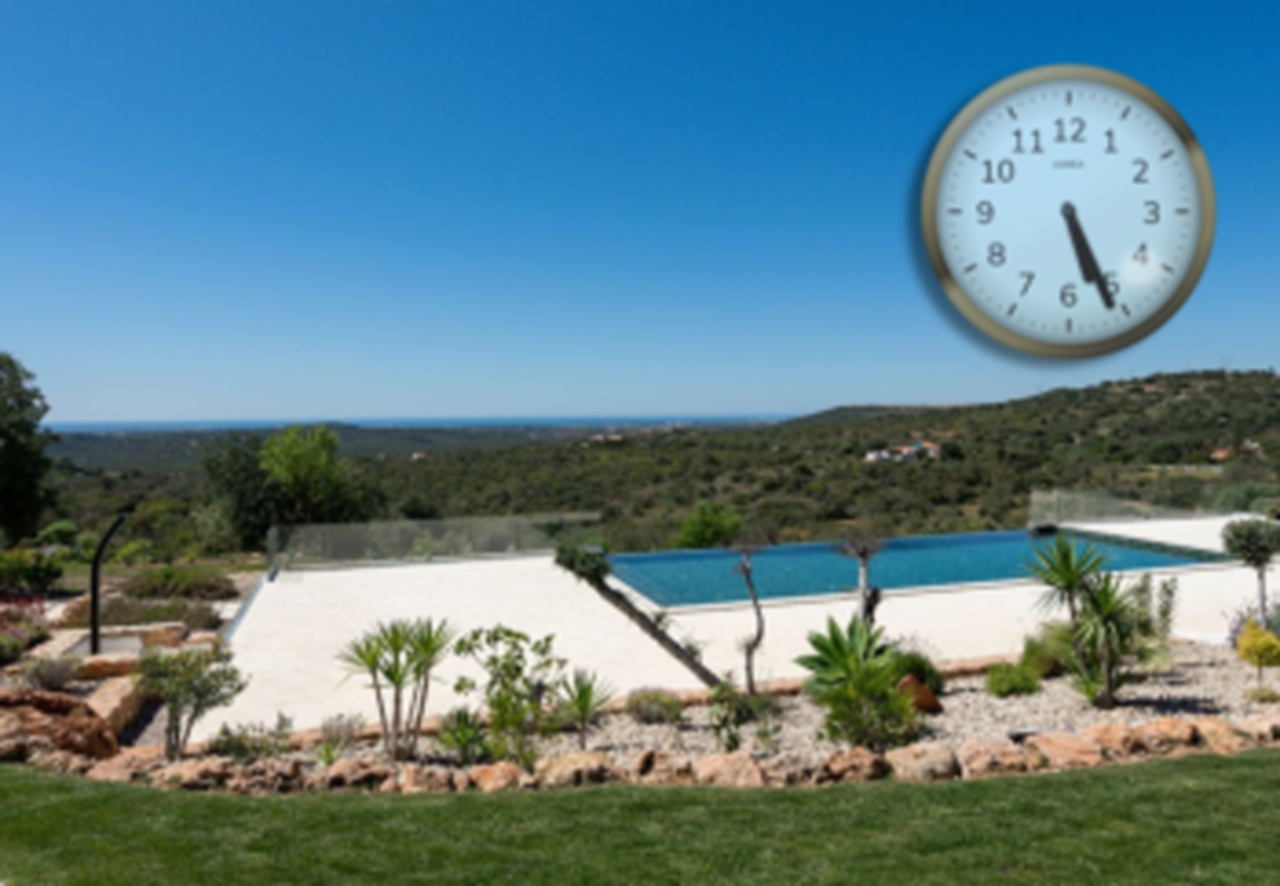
{"hour": 5, "minute": 26}
